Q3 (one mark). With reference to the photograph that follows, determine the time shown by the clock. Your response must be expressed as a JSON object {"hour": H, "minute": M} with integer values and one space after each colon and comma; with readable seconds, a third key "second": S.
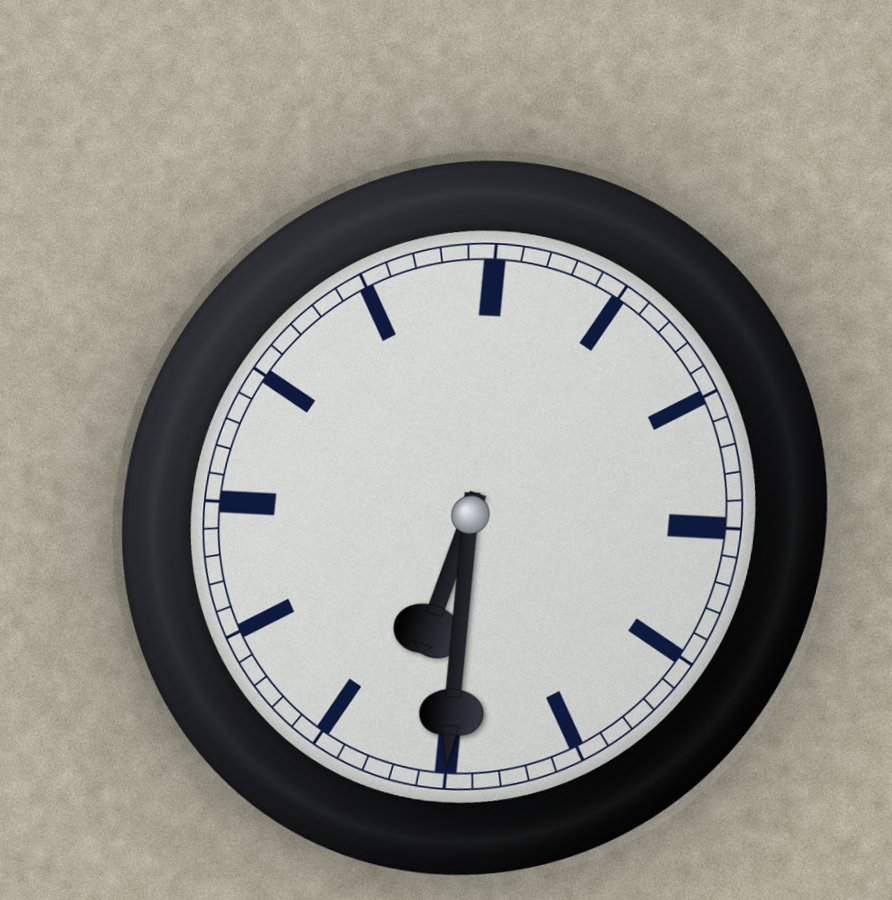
{"hour": 6, "minute": 30}
